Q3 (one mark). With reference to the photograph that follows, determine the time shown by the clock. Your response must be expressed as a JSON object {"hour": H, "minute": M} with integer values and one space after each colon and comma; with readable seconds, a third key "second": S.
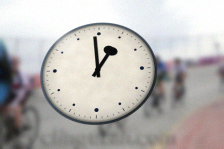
{"hour": 12, "minute": 59}
